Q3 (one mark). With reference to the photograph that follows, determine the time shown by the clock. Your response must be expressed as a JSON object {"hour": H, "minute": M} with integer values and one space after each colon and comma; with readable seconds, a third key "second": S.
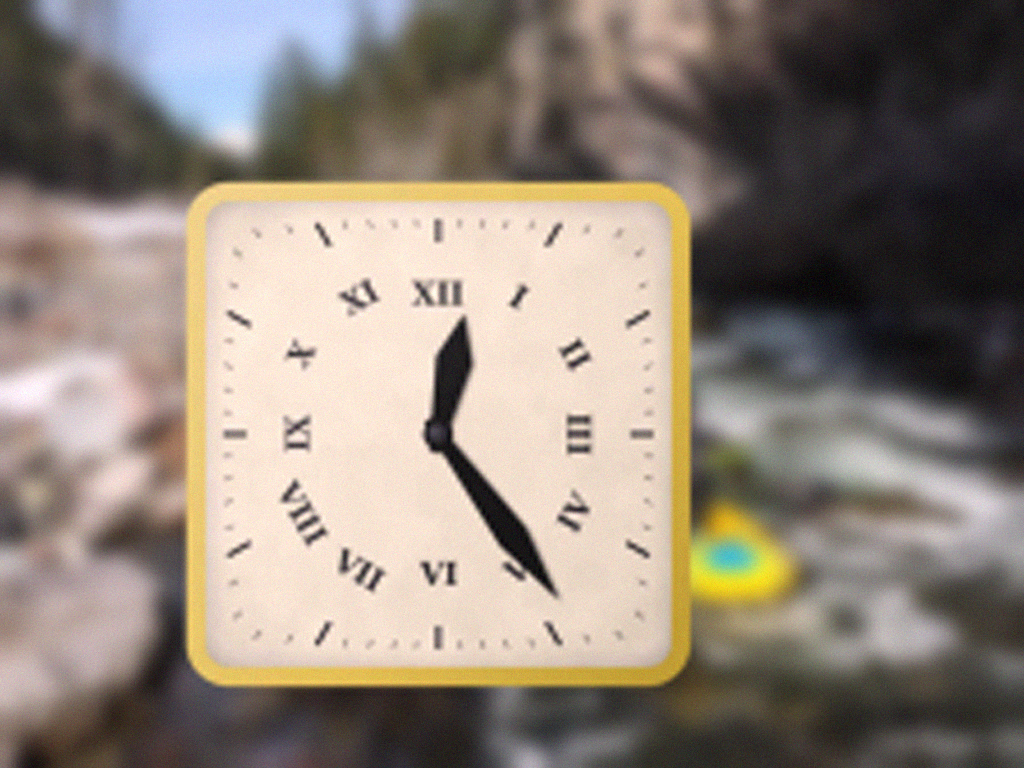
{"hour": 12, "minute": 24}
